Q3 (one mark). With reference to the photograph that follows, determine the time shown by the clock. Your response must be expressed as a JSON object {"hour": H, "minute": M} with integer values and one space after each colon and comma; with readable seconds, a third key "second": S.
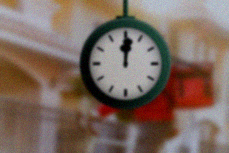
{"hour": 12, "minute": 1}
